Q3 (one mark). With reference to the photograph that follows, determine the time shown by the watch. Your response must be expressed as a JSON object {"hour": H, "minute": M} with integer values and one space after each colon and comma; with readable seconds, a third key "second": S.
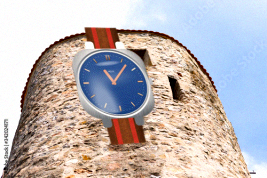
{"hour": 11, "minute": 7}
